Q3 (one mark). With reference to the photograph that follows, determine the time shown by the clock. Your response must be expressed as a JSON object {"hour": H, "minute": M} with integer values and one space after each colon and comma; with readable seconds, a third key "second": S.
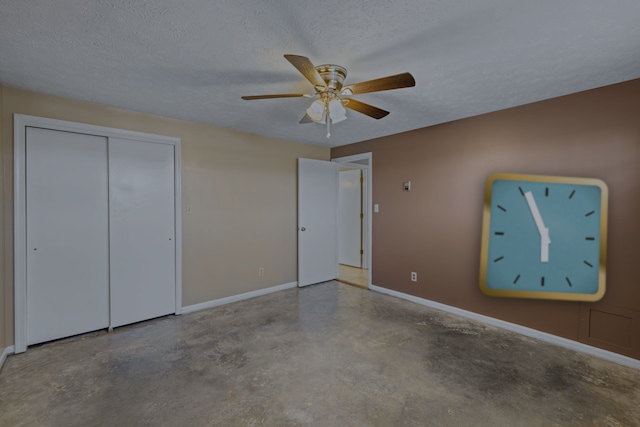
{"hour": 5, "minute": 56}
